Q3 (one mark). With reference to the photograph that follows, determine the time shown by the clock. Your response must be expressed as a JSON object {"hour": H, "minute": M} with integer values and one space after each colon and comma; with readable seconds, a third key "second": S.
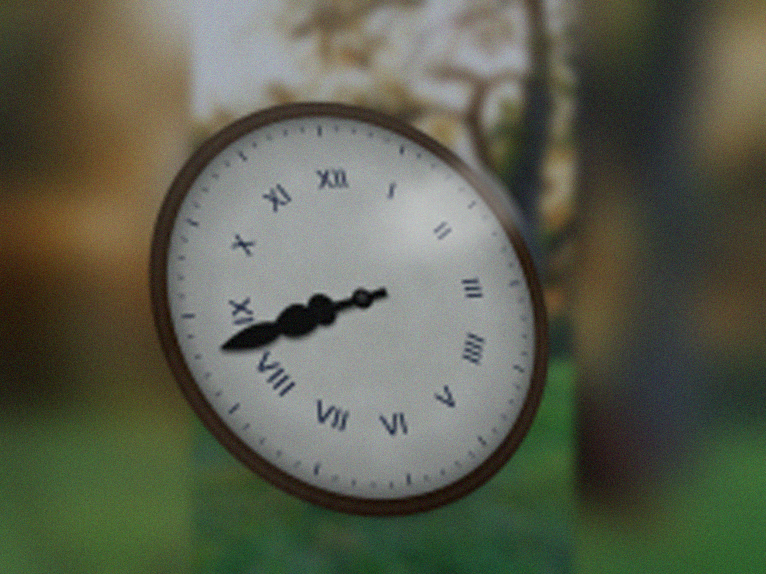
{"hour": 8, "minute": 43}
